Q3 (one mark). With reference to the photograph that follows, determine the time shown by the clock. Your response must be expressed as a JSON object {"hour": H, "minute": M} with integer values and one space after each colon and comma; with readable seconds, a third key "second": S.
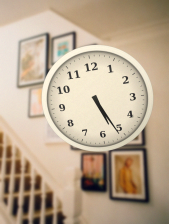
{"hour": 5, "minute": 26}
